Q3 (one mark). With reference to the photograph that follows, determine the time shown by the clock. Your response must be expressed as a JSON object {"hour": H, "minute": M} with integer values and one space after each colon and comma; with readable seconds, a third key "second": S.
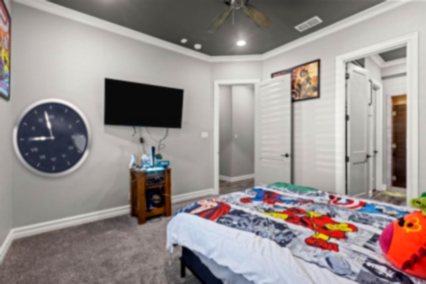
{"hour": 8, "minute": 58}
